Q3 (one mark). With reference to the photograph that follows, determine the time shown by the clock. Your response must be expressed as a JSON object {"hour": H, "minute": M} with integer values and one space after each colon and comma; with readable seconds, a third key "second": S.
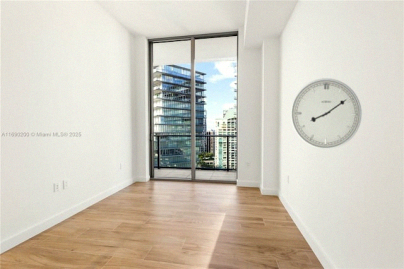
{"hour": 8, "minute": 9}
